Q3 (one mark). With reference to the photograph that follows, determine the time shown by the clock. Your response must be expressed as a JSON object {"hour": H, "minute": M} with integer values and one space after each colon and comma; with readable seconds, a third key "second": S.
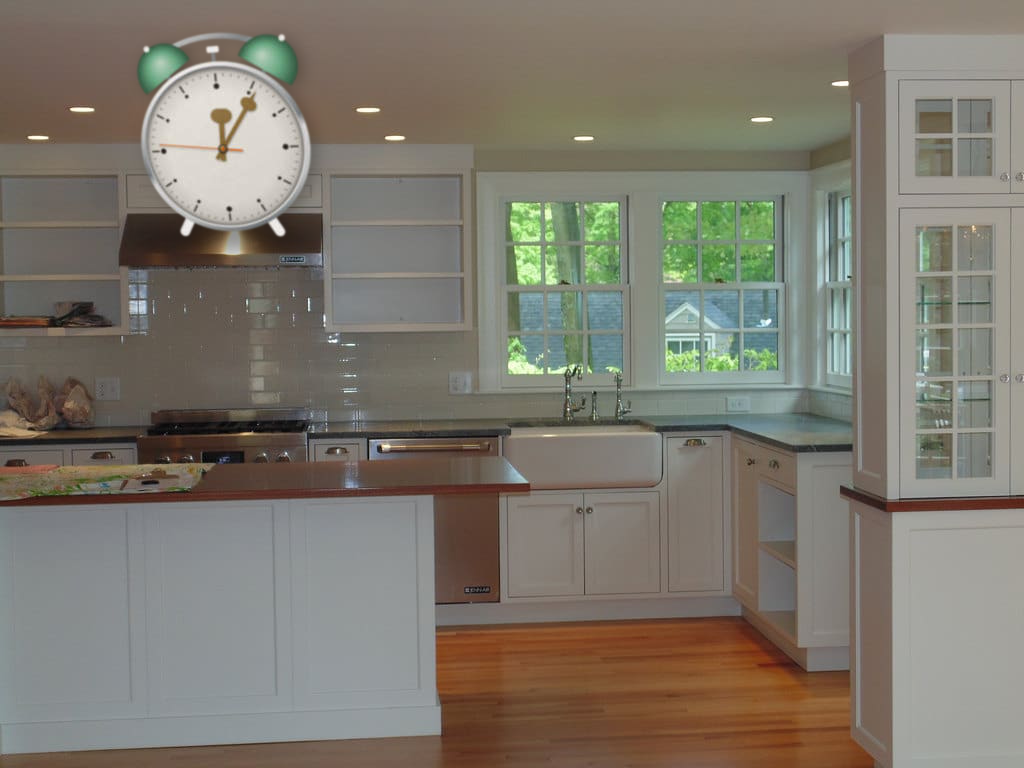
{"hour": 12, "minute": 5, "second": 46}
